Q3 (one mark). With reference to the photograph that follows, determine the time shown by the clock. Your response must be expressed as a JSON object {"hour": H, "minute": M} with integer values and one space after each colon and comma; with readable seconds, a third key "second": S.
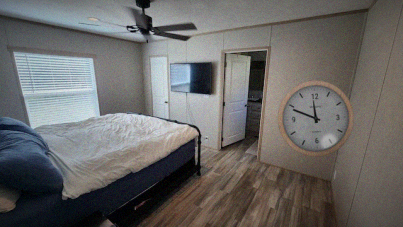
{"hour": 11, "minute": 49}
